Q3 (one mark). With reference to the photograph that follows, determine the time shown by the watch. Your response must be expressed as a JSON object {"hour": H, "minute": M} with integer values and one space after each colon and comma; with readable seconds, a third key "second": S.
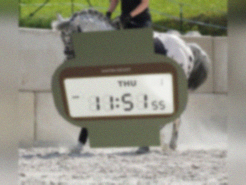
{"hour": 11, "minute": 51}
